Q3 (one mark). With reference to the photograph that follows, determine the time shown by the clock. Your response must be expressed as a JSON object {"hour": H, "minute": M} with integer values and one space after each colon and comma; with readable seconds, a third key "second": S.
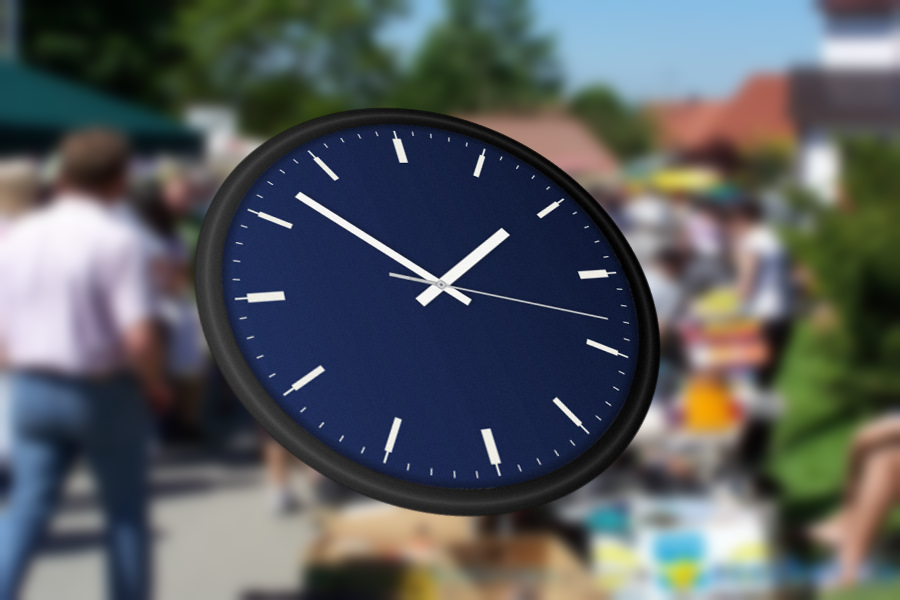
{"hour": 1, "minute": 52, "second": 18}
